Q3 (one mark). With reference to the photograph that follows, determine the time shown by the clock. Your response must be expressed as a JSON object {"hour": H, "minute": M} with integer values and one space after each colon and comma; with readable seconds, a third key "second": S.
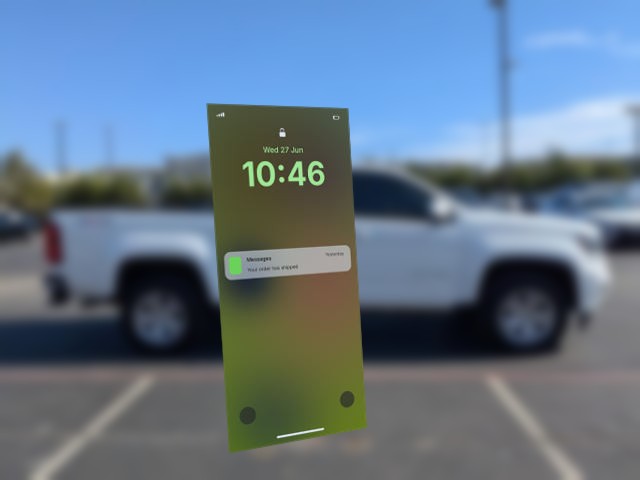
{"hour": 10, "minute": 46}
